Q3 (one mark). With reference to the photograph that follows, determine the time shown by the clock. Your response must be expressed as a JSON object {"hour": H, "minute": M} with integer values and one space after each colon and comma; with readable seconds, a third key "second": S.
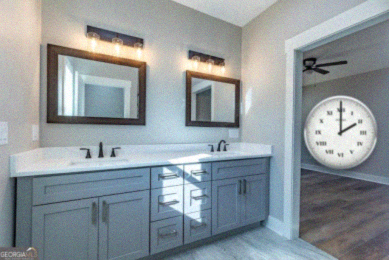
{"hour": 2, "minute": 0}
